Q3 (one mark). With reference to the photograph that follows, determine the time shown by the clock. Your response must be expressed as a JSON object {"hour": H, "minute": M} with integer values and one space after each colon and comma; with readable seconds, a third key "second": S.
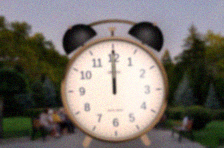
{"hour": 12, "minute": 0}
